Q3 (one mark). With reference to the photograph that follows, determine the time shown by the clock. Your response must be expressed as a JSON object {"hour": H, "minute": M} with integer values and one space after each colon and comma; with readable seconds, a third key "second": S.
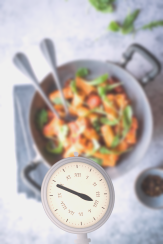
{"hour": 3, "minute": 49}
